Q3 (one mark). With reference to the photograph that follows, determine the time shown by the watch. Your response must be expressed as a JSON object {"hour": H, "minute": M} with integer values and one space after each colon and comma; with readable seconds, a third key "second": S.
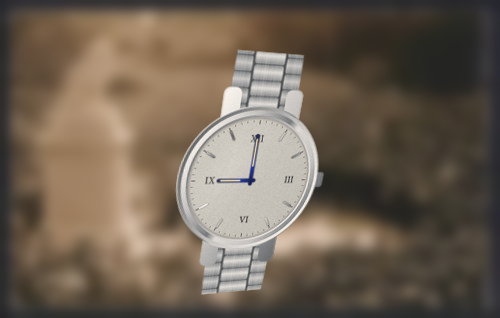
{"hour": 9, "minute": 0}
